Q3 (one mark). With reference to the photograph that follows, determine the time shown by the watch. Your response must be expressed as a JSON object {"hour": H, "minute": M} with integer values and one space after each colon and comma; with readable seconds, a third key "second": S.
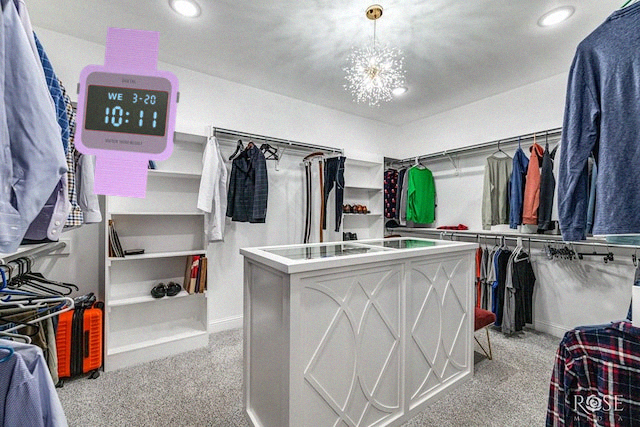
{"hour": 10, "minute": 11}
